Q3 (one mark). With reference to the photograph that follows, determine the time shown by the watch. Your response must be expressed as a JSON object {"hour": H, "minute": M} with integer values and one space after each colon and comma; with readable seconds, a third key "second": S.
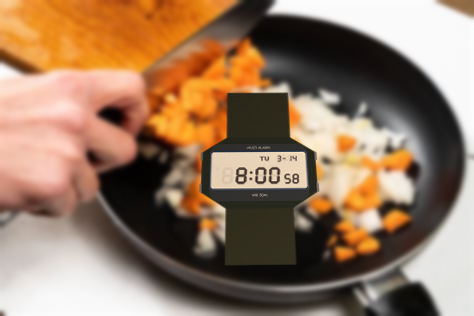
{"hour": 8, "minute": 0, "second": 58}
